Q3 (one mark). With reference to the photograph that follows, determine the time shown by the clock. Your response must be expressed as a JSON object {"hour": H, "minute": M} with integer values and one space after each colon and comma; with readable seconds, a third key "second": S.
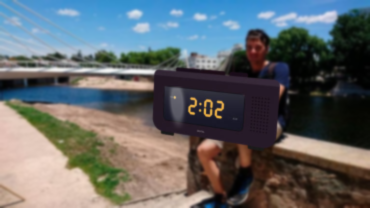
{"hour": 2, "minute": 2}
